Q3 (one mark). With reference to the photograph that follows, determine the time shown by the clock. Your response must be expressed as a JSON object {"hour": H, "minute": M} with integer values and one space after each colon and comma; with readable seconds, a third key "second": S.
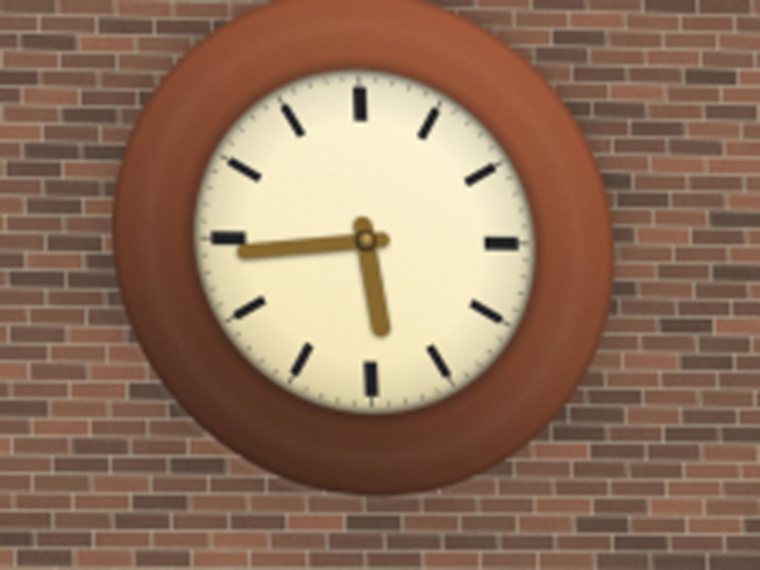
{"hour": 5, "minute": 44}
